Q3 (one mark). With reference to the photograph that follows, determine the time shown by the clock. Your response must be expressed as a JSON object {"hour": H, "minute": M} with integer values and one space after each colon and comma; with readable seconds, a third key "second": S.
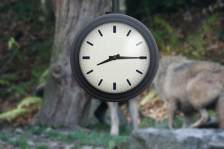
{"hour": 8, "minute": 15}
